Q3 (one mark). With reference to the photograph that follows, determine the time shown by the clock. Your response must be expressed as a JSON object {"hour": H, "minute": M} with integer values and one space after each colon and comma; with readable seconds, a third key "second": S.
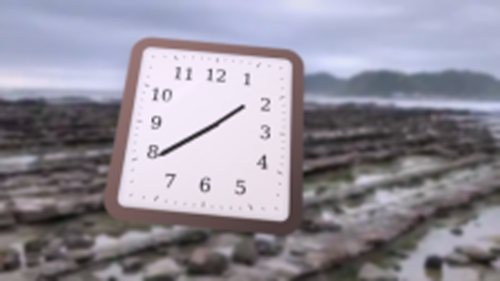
{"hour": 1, "minute": 39}
